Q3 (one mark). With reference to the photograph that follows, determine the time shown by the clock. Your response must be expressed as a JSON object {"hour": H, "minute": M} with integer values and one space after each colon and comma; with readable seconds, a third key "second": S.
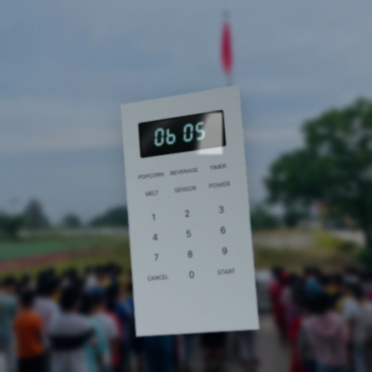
{"hour": 6, "minute": 5}
